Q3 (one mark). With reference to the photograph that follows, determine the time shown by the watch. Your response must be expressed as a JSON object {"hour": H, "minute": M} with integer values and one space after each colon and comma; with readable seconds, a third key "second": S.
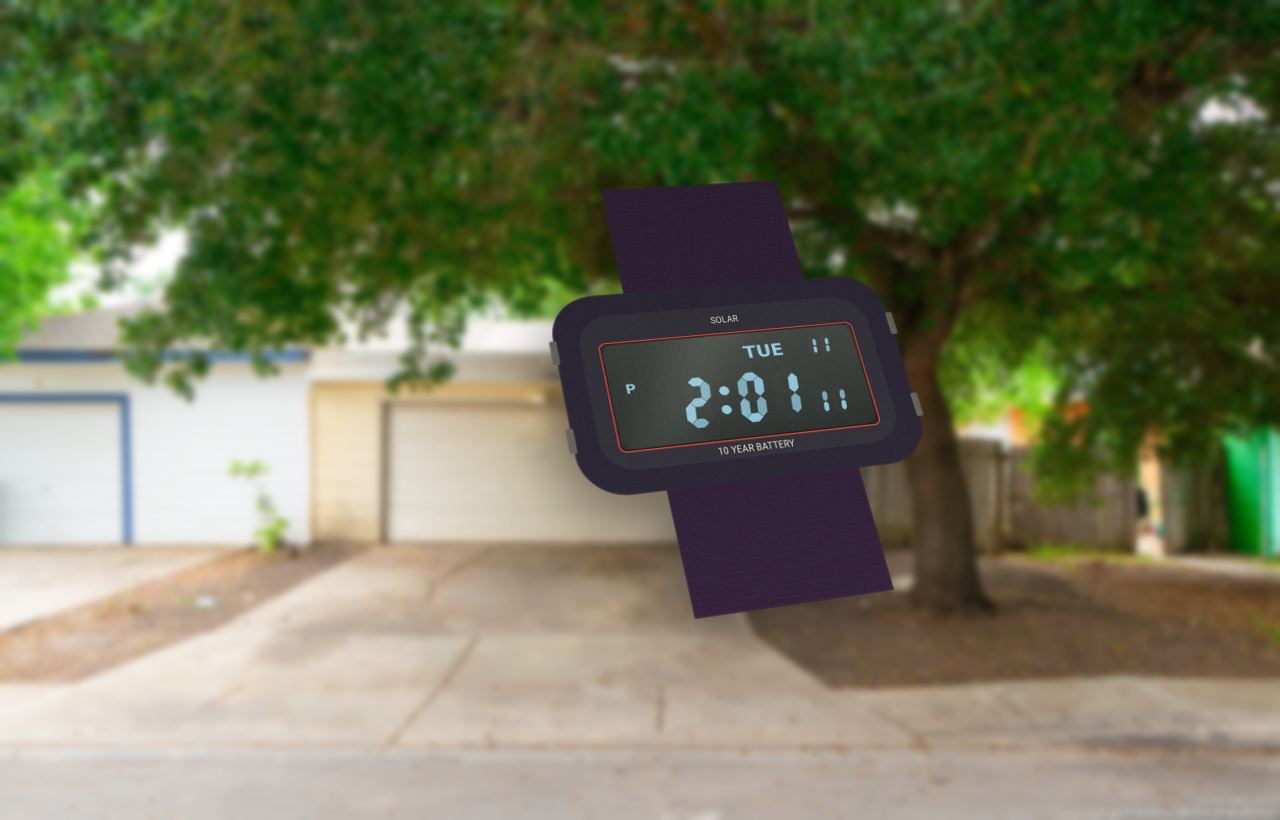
{"hour": 2, "minute": 1, "second": 11}
